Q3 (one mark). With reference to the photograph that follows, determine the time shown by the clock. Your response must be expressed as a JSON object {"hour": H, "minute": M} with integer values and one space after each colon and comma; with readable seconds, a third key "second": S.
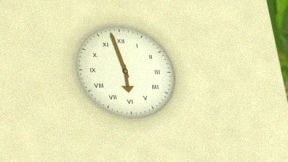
{"hour": 5, "minute": 58}
